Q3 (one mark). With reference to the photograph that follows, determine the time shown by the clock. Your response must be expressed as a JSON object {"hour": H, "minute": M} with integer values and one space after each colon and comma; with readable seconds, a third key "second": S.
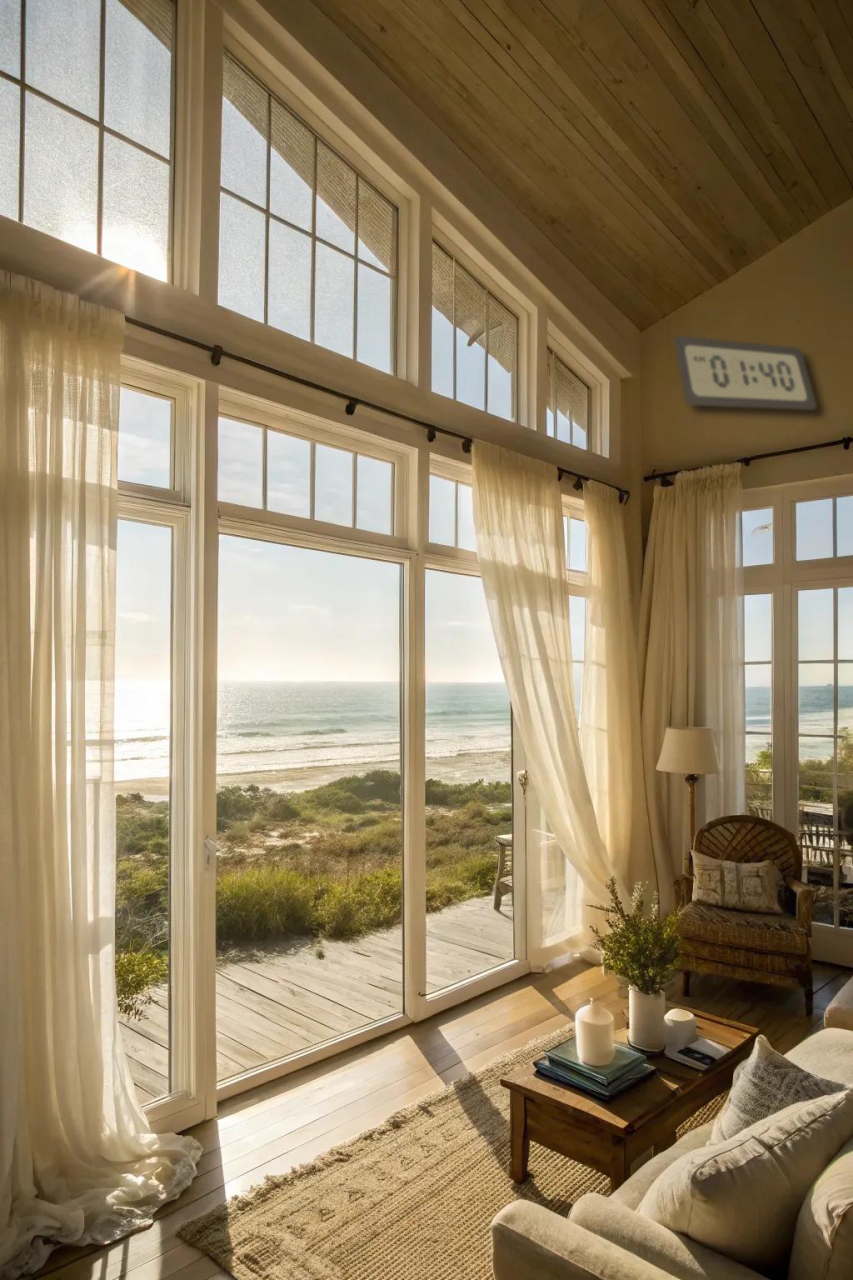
{"hour": 1, "minute": 40}
